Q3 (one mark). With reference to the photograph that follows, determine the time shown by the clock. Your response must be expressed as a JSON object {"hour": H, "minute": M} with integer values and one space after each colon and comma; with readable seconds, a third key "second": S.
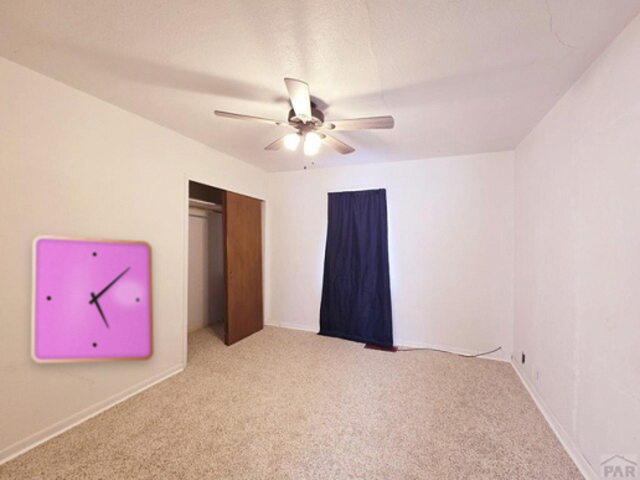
{"hour": 5, "minute": 8}
